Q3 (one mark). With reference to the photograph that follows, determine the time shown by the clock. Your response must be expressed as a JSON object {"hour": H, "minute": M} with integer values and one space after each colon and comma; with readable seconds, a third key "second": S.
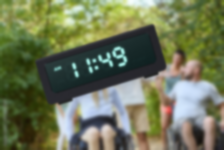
{"hour": 11, "minute": 49}
